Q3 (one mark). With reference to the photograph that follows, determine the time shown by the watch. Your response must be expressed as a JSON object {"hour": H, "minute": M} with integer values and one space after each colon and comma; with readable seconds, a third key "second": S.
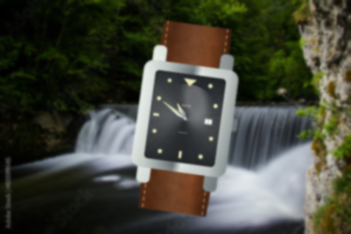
{"hour": 10, "minute": 50}
